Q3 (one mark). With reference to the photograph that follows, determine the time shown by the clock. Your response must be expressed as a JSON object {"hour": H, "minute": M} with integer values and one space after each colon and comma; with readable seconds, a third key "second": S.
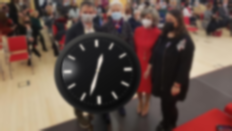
{"hour": 12, "minute": 33}
